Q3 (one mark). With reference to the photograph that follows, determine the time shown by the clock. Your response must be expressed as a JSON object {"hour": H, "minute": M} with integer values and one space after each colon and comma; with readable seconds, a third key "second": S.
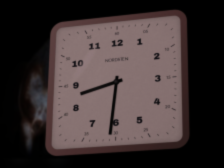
{"hour": 8, "minute": 31}
